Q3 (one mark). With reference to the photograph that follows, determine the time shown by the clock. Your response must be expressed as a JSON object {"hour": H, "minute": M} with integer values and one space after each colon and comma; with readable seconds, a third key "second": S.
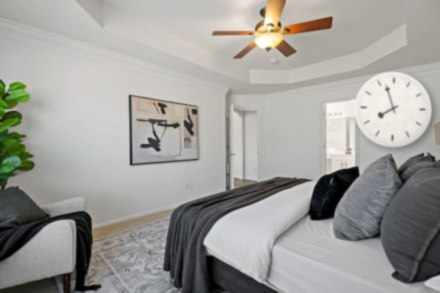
{"hour": 7, "minute": 57}
